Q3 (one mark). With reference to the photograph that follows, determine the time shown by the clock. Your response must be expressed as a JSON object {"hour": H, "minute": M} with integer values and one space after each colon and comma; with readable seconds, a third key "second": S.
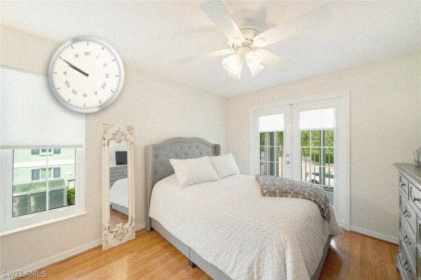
{"hour": 9, "minute": 50}
